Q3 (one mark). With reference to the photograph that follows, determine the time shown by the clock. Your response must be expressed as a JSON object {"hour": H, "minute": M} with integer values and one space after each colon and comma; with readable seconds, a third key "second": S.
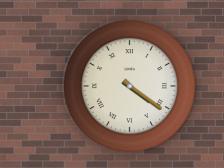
{"hour": 4, "minute": 21}
